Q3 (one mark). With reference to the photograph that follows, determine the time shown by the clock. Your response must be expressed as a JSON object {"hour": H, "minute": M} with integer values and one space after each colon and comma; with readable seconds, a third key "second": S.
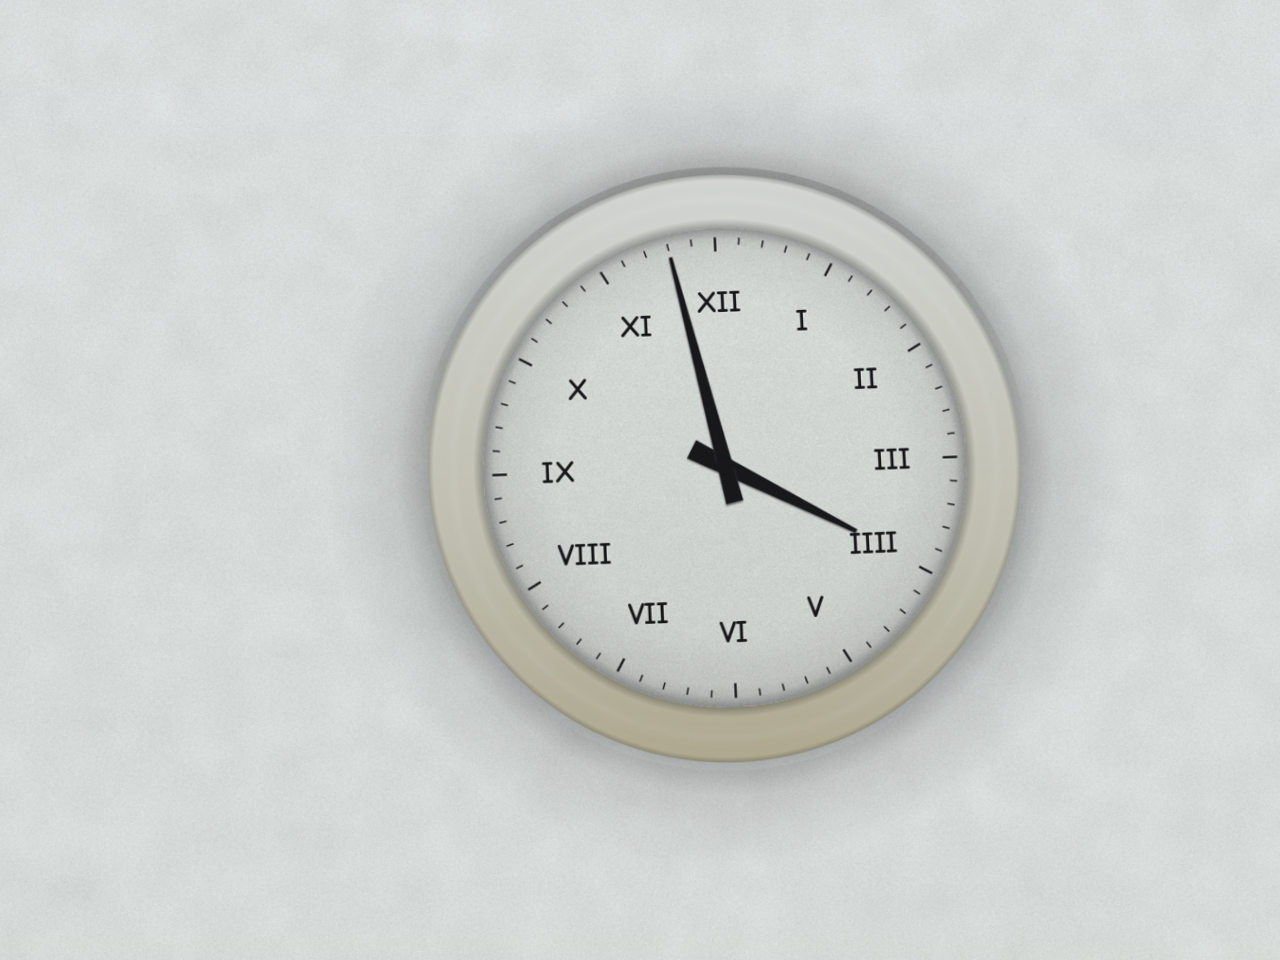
{"hour": 3, "minute": 58}
